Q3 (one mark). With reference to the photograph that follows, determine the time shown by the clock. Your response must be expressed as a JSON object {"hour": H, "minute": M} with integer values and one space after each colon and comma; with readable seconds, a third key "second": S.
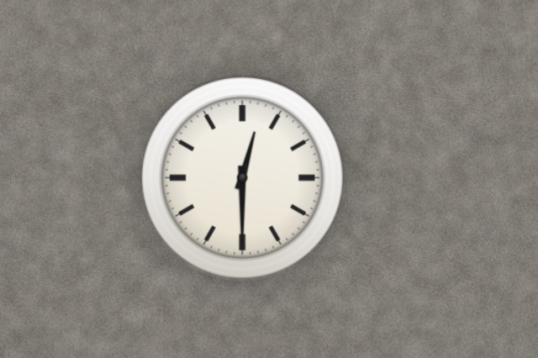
{"hour": 12, "minute": 30}
